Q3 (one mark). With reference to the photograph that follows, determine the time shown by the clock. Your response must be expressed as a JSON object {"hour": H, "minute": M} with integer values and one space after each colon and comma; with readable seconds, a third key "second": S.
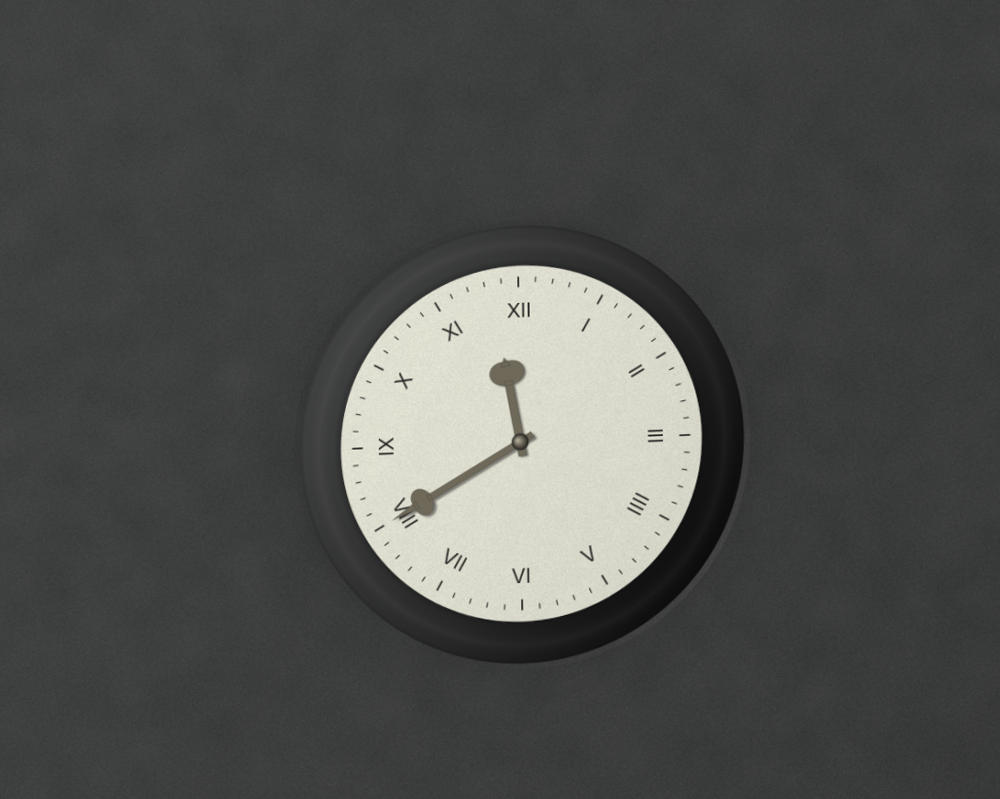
{"hour": 11, "minute": 40}
